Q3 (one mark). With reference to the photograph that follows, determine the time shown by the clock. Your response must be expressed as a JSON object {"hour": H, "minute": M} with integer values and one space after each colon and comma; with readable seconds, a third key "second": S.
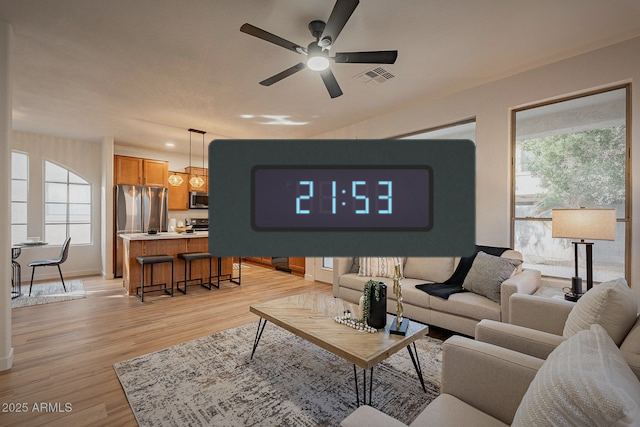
{"hour": 21, "minute": 53}
